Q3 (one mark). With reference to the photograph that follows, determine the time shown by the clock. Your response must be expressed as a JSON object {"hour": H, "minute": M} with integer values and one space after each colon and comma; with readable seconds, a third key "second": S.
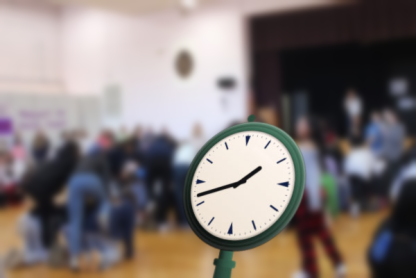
{"hour": 1, "minute": 42}
